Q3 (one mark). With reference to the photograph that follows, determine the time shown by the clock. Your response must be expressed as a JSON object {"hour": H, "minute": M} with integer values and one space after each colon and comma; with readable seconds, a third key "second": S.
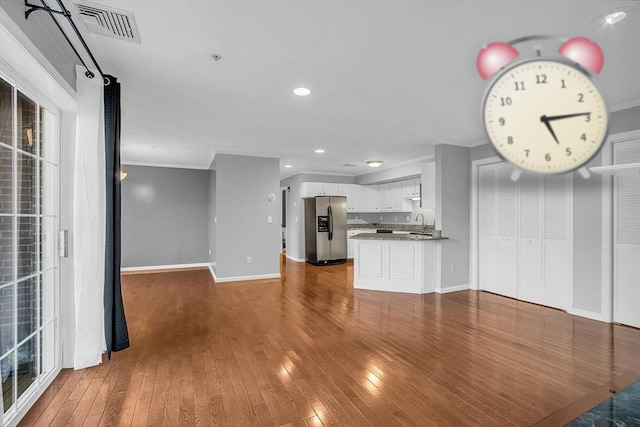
{"hour": 5, "minute": 14}
